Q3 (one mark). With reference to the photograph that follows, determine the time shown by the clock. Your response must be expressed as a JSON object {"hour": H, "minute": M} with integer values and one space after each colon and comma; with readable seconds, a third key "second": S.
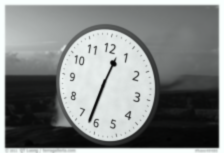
{"hour": 12, "minute": 32}
